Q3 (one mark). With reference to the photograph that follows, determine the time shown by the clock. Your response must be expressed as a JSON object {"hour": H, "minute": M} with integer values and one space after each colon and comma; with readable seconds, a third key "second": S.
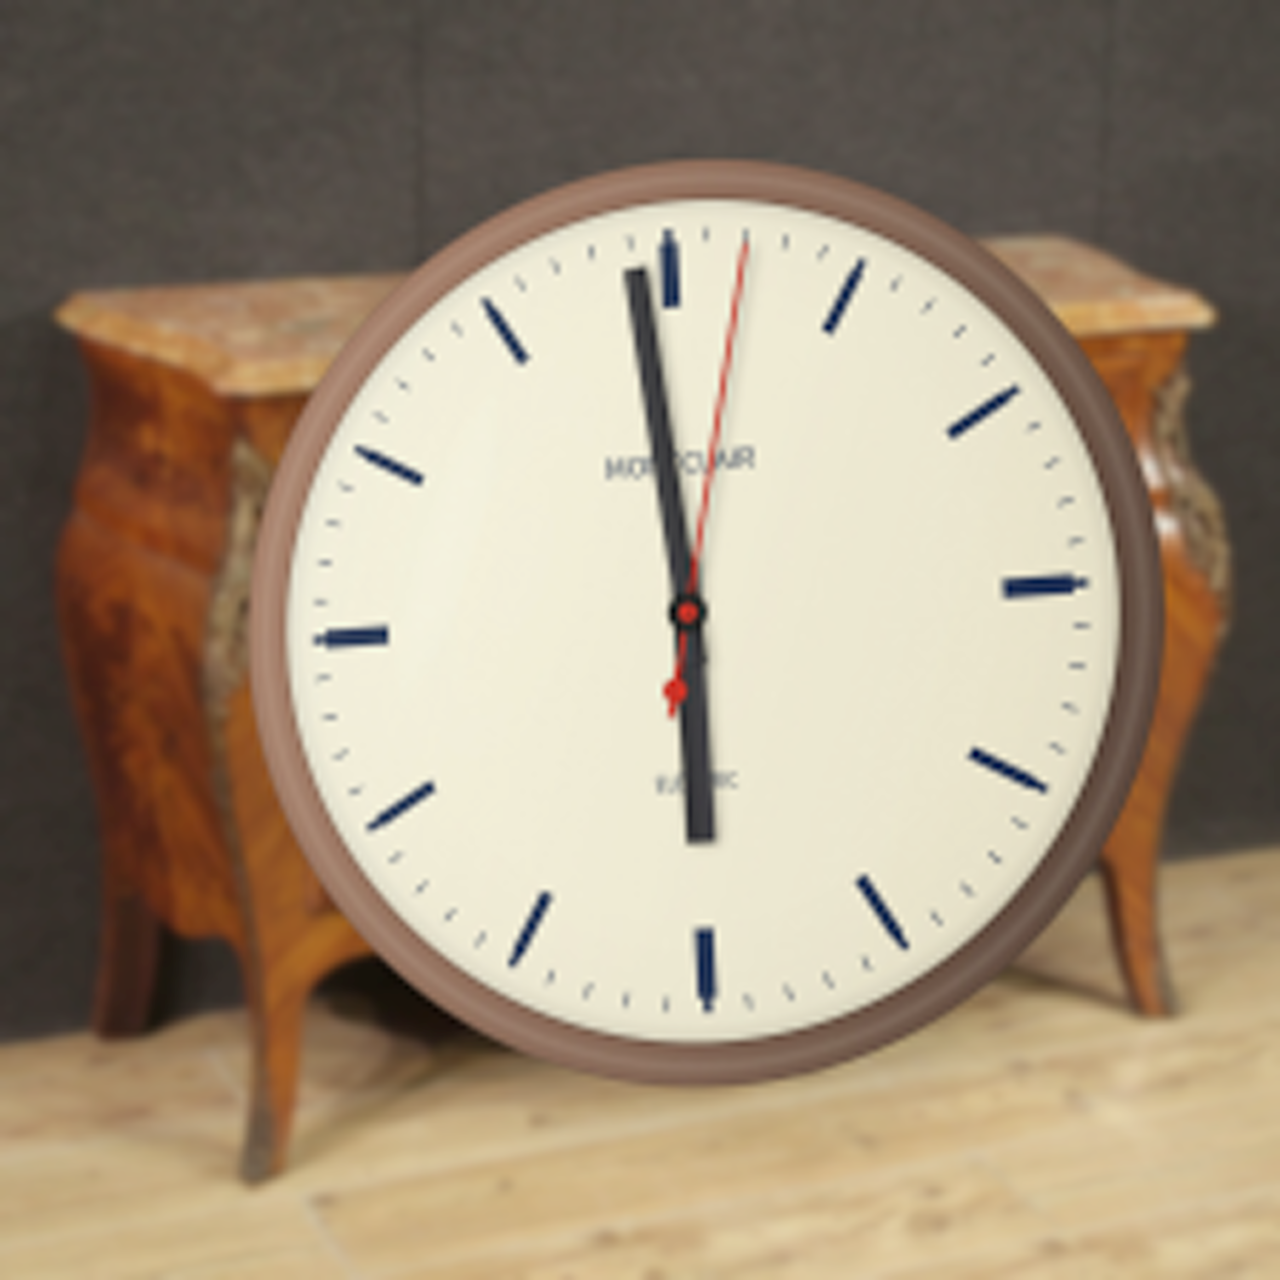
{"hour": 5, "minute": 59, "second": 2}
